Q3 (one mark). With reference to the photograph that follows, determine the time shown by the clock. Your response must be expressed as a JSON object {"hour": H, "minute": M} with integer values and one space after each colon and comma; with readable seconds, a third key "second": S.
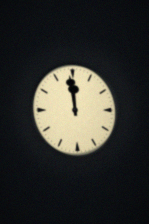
{"hour": 11, "minute": 59}
